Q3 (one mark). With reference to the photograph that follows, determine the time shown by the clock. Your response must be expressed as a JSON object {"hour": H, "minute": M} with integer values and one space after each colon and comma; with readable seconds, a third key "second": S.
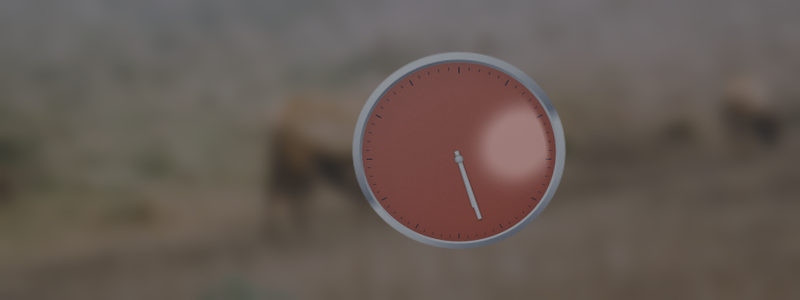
{"hour": 5, "minute": 27}
